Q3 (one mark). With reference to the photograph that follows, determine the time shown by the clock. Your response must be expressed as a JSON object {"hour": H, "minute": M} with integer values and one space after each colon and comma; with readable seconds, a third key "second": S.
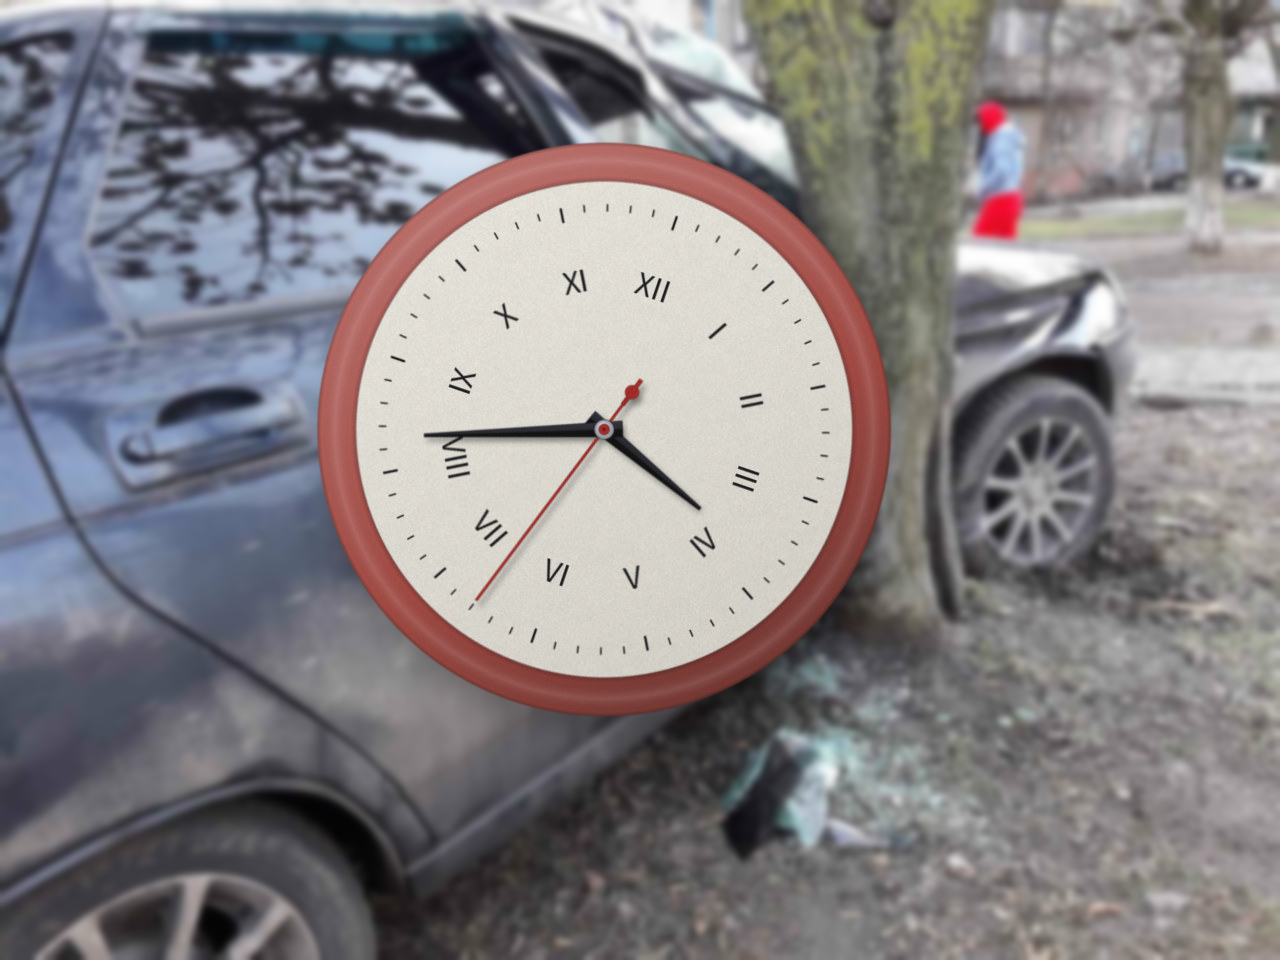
{"hour": 3, "minute": 41, "second": 33}
